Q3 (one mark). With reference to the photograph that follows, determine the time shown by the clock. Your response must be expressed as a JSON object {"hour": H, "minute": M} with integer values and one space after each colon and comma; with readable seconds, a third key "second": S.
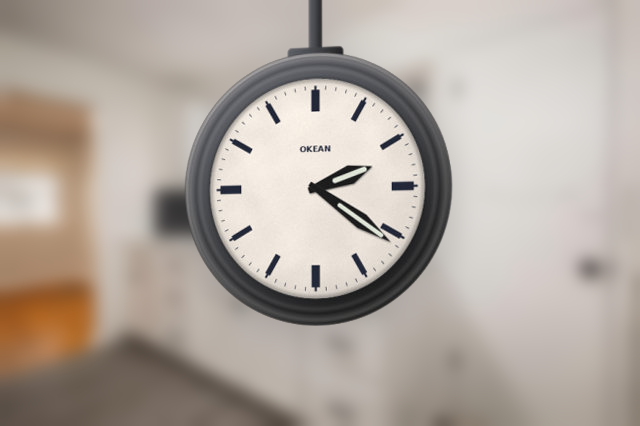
{"hour": 2, "minute": 21}
